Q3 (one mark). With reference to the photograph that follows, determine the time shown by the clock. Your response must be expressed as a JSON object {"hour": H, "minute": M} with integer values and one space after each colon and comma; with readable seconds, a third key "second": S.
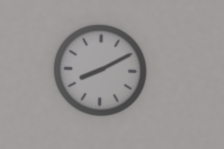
{"hour": 8, "minute": 10}
